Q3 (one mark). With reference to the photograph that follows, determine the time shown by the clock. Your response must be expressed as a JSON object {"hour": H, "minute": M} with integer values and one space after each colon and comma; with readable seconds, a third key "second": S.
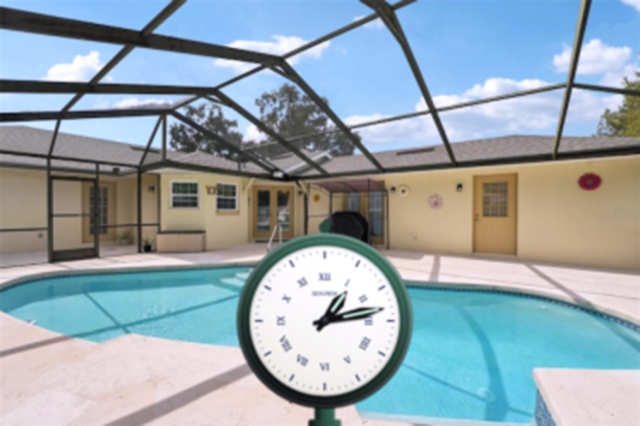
{"hour": 1, "minute": 13}
